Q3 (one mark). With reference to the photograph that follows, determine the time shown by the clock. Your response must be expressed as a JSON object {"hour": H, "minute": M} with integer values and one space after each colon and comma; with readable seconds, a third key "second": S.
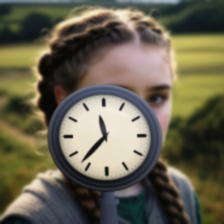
{"hour": 11, "minute": 37}
